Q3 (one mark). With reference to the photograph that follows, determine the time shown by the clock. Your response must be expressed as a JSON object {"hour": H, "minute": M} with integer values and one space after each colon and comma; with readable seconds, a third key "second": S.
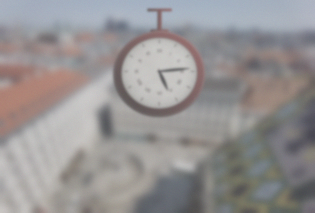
{"hour": 5, "minute": 14}
